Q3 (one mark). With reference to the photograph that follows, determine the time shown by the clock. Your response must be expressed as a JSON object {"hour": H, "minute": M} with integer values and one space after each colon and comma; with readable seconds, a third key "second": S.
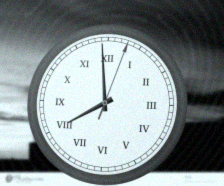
{"hour": 7, "minute": 59, "second": 3}
